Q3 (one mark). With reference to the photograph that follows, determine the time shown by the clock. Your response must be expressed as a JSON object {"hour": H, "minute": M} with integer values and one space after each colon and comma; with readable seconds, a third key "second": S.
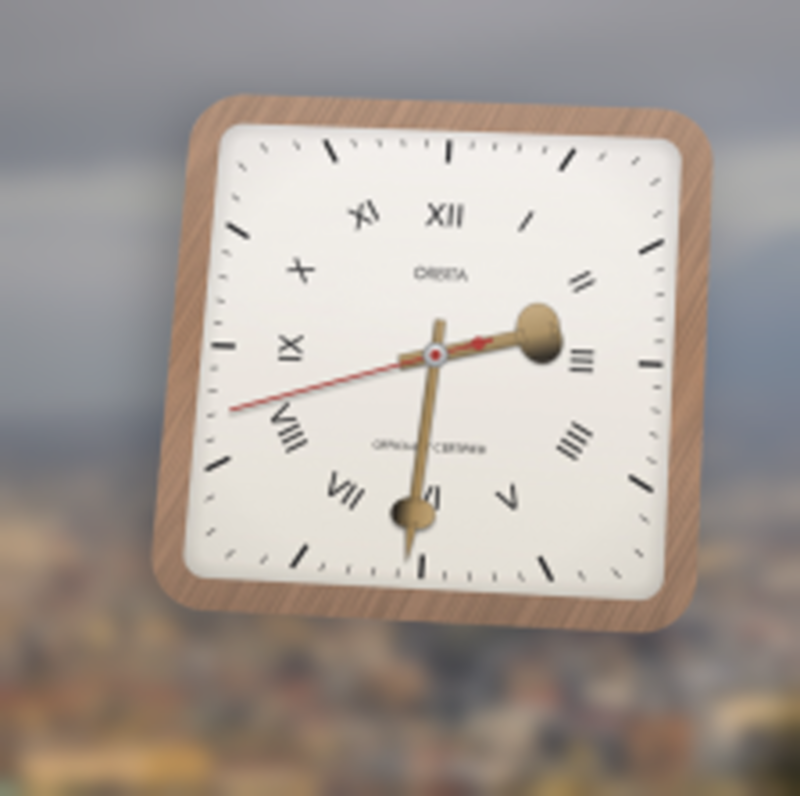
{"hour": 2, "minute": 30, "second": 42}
